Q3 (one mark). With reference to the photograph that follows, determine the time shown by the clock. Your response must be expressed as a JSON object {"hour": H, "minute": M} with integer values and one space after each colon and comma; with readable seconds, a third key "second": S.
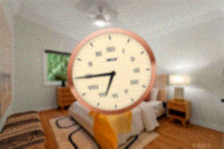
{"hour": 6, "minute": 45}
